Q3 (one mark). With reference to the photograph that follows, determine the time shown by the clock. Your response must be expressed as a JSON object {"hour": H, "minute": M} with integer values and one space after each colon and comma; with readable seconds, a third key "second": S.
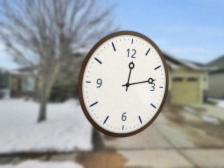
{"hour": 12, "minute": 13}
